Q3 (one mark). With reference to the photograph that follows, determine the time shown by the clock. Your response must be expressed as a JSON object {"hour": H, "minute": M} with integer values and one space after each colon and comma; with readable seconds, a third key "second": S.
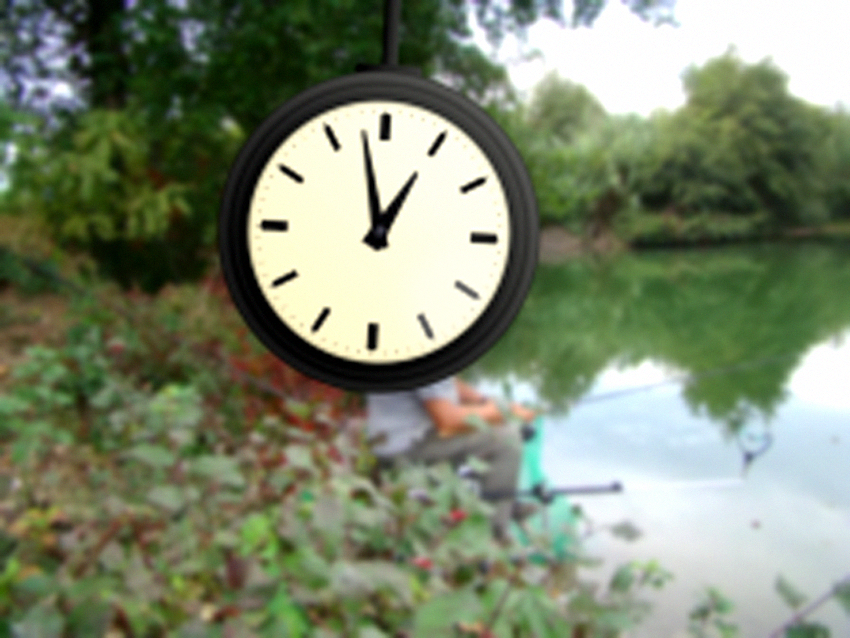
{"hour": 12, "minute": 58}
